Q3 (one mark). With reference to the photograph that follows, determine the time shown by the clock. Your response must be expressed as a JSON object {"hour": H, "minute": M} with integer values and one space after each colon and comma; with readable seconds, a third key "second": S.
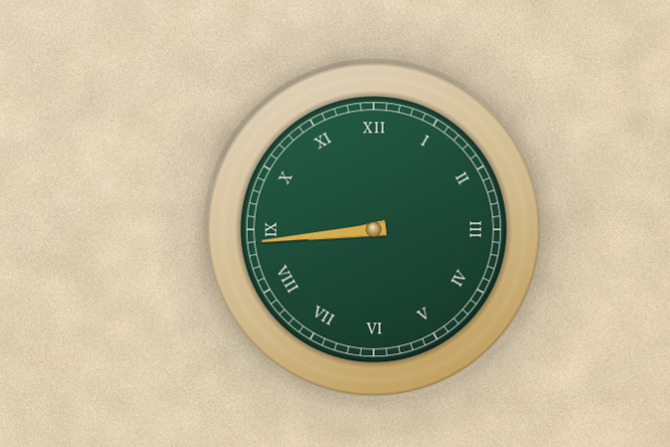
{"hour": 8, "minute": 44}
